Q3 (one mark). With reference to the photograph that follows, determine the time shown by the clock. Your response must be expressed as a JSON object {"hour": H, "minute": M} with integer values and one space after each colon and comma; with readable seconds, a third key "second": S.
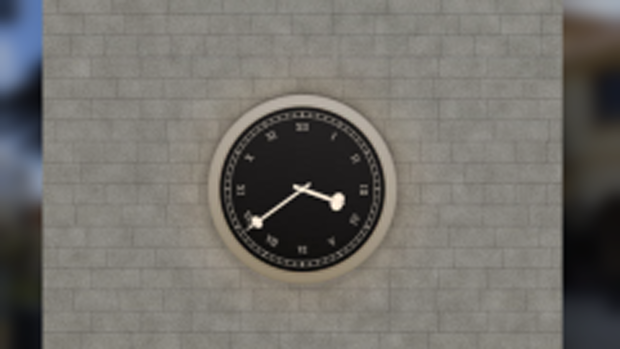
{"hour": 3, "minute": 39}
